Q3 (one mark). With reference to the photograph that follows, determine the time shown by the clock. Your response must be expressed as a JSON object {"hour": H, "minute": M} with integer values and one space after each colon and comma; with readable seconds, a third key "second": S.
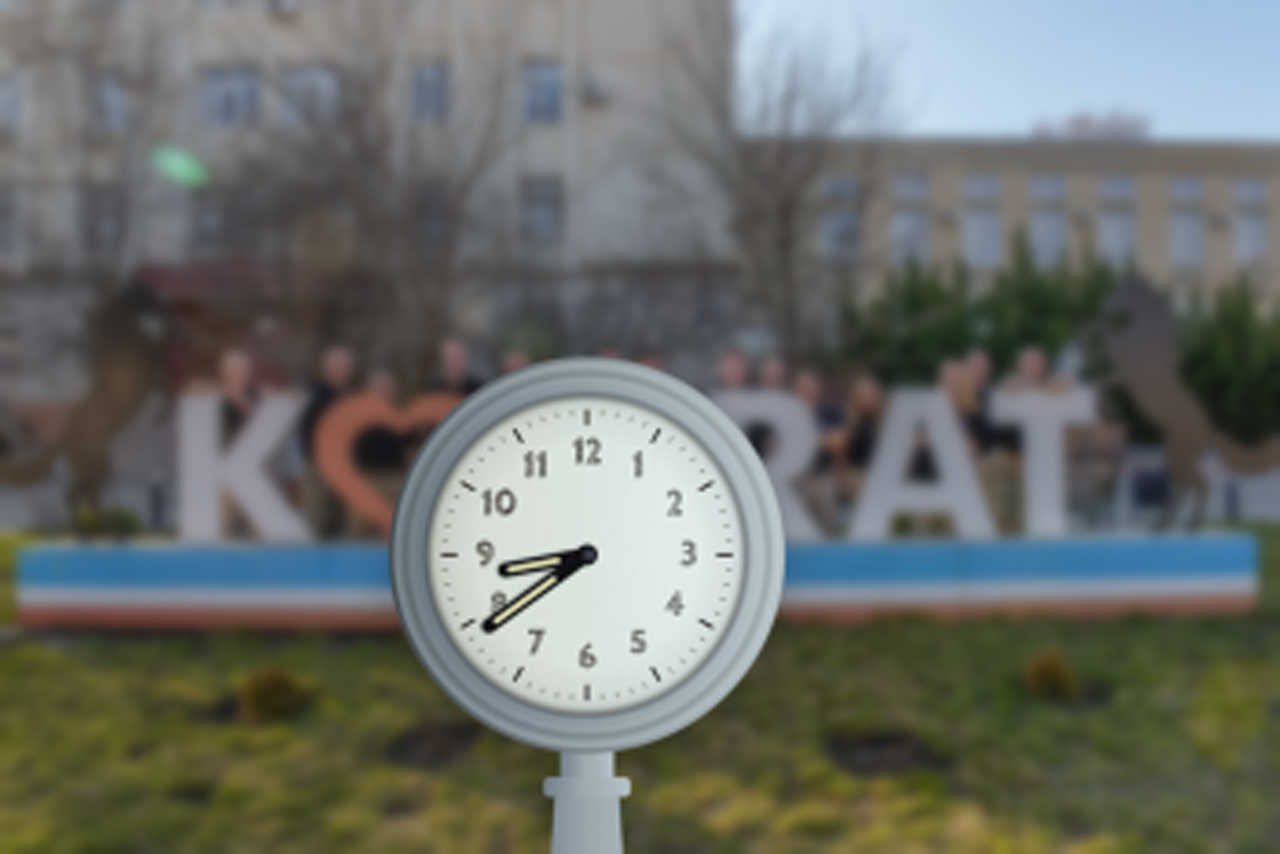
{"hour": 8, "minute": 39}
